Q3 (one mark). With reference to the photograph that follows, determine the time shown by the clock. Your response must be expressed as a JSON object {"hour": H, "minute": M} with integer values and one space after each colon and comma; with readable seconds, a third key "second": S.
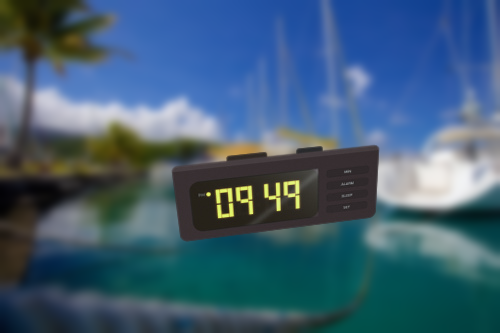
{"hour": 9, "minute": 49}
